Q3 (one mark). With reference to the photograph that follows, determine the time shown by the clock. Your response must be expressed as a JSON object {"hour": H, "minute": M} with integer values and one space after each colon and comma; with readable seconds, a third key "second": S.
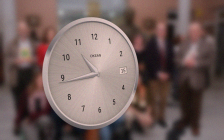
{"hour": 10, "minute": 44}
